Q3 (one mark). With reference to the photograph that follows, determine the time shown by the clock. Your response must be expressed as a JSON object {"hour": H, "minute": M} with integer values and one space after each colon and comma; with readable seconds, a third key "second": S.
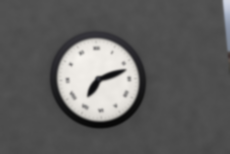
{"hour": 7, "minute": 12}
